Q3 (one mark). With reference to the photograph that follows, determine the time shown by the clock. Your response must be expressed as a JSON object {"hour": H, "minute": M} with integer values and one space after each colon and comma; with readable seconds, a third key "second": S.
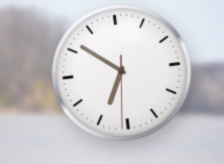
{"hour": 6, "minute": 51, "second": 31}
